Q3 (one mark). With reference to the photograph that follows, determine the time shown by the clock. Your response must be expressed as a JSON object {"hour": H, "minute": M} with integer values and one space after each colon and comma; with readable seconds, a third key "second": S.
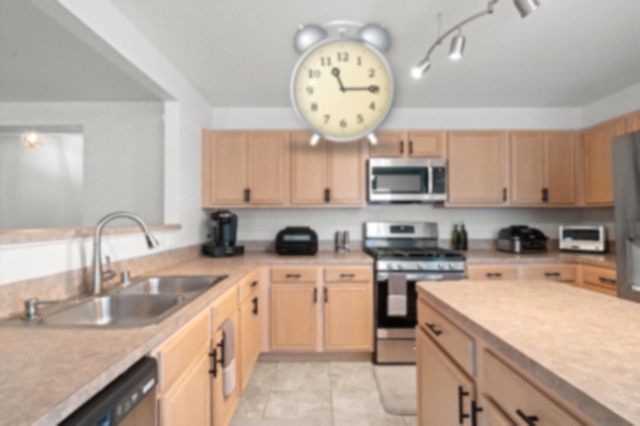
{"hour": 11, "minute": 15}
